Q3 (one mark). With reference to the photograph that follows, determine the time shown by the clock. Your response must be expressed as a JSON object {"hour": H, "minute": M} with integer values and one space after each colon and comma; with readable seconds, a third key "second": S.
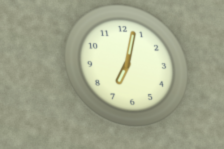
{"hour": 7, "minute": 3}
